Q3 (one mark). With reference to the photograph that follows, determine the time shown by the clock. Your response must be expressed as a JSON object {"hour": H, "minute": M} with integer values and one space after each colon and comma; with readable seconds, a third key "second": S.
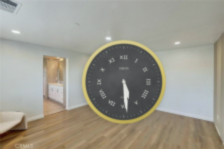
{"hour": 5, "minute": 29}
